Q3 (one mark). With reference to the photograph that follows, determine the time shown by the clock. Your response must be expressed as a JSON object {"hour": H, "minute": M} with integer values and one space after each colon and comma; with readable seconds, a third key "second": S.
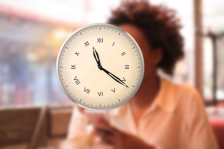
{"hour": 11, "minute": 21}
